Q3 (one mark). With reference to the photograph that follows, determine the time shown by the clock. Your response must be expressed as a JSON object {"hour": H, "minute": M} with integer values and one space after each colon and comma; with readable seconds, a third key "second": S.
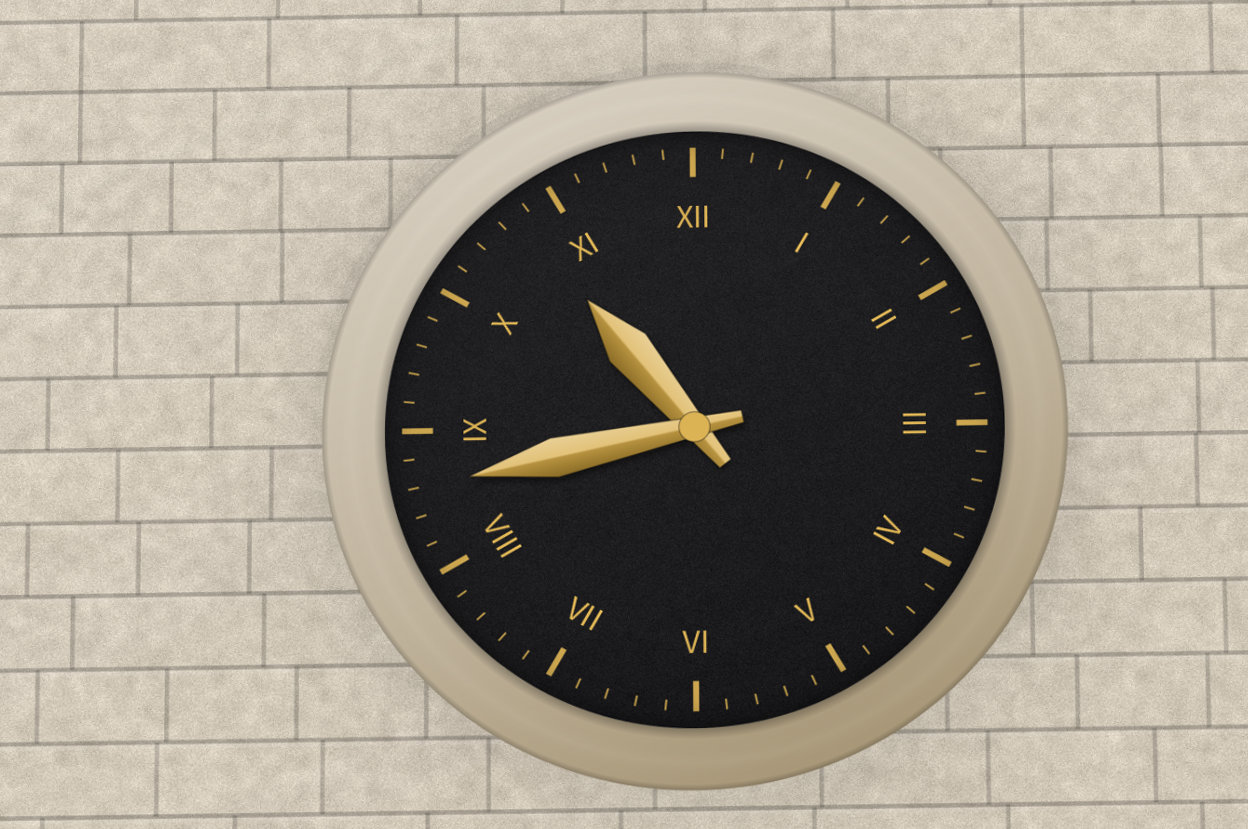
{"hour": 10, "minute": 43}
